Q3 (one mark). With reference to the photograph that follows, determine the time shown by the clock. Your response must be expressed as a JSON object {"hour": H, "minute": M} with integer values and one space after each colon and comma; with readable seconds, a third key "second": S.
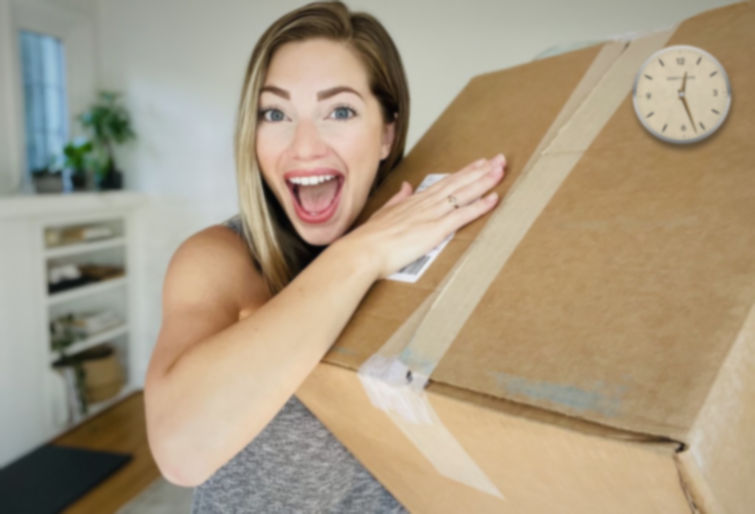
{"hour": 12, "minute": 27}
